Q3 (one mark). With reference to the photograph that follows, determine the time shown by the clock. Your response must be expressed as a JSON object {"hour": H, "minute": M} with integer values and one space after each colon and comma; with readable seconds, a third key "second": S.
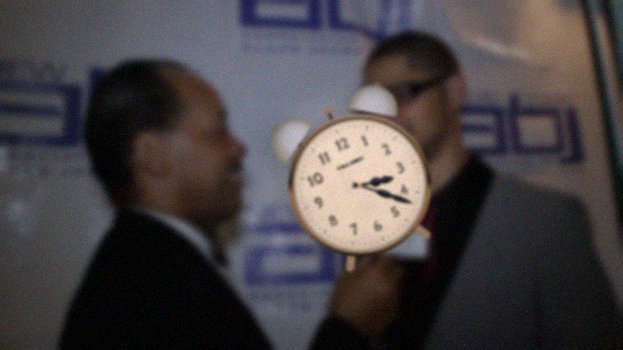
{"hour": 3, "minute": 22}
